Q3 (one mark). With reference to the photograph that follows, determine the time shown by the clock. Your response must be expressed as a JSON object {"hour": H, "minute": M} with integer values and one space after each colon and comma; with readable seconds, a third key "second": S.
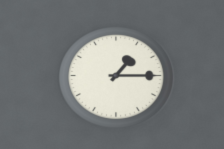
{"hour": 1, "minute": 15}
